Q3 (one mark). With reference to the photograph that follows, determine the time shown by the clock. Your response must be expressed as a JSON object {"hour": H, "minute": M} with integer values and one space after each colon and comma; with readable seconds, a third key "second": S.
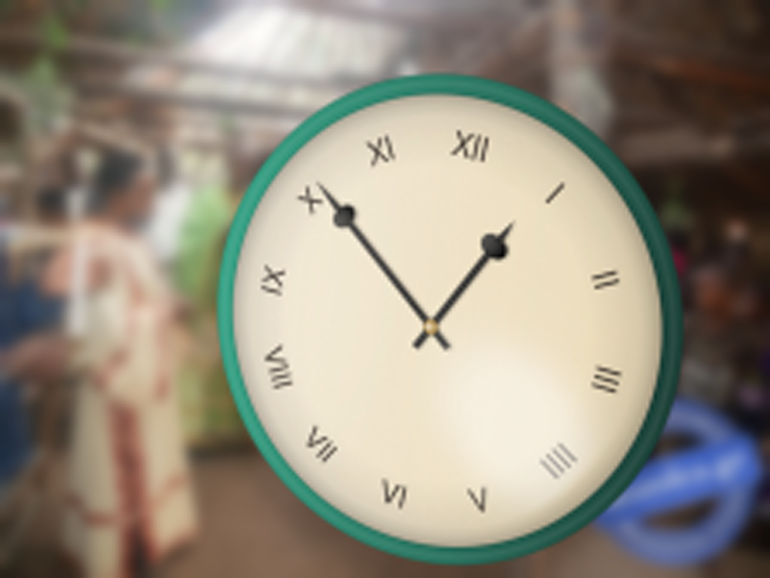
{"hour": 12, "minute": 51}
